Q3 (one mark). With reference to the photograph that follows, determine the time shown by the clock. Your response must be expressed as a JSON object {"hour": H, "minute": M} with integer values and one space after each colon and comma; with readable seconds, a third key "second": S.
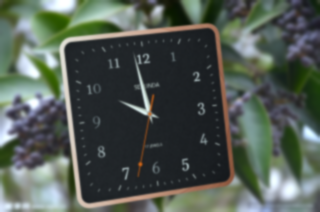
{"hour": 9, "minute": 58, "second": 33}
